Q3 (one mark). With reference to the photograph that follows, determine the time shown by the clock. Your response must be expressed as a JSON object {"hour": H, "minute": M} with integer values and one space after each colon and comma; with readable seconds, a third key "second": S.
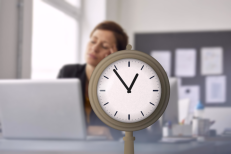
{"hour": 12, "minute": 54}
